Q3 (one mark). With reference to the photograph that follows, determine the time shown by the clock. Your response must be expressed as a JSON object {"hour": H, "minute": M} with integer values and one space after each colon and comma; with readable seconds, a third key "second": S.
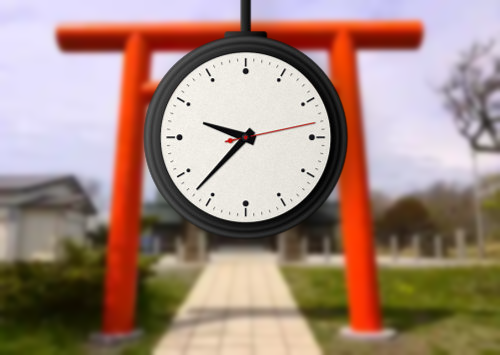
{"hour": 9, "minute": 37, "second": 13}
